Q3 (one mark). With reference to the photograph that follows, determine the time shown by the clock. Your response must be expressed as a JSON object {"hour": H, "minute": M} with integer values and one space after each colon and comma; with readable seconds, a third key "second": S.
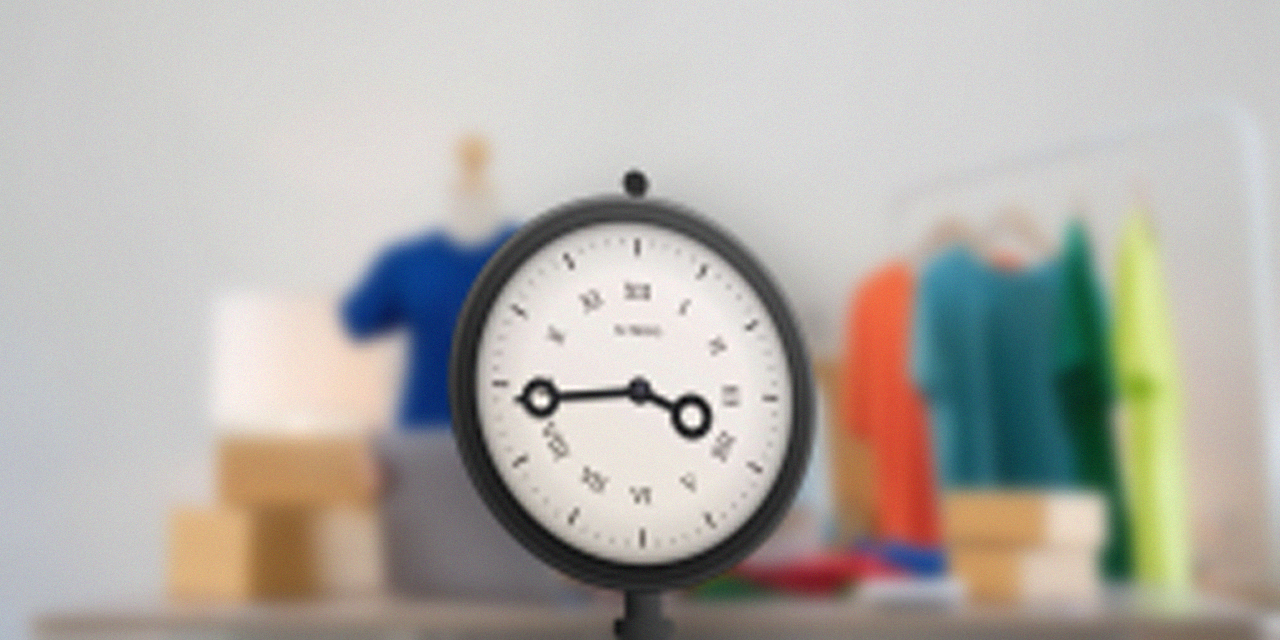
{"hour": 3, "minute": 44}
